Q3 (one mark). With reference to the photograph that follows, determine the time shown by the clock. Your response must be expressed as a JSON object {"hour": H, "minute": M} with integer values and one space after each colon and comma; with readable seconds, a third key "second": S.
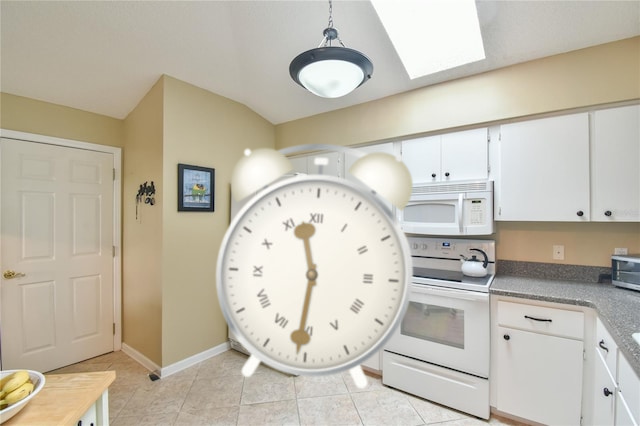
{"hour": 11, "minute": 31}
